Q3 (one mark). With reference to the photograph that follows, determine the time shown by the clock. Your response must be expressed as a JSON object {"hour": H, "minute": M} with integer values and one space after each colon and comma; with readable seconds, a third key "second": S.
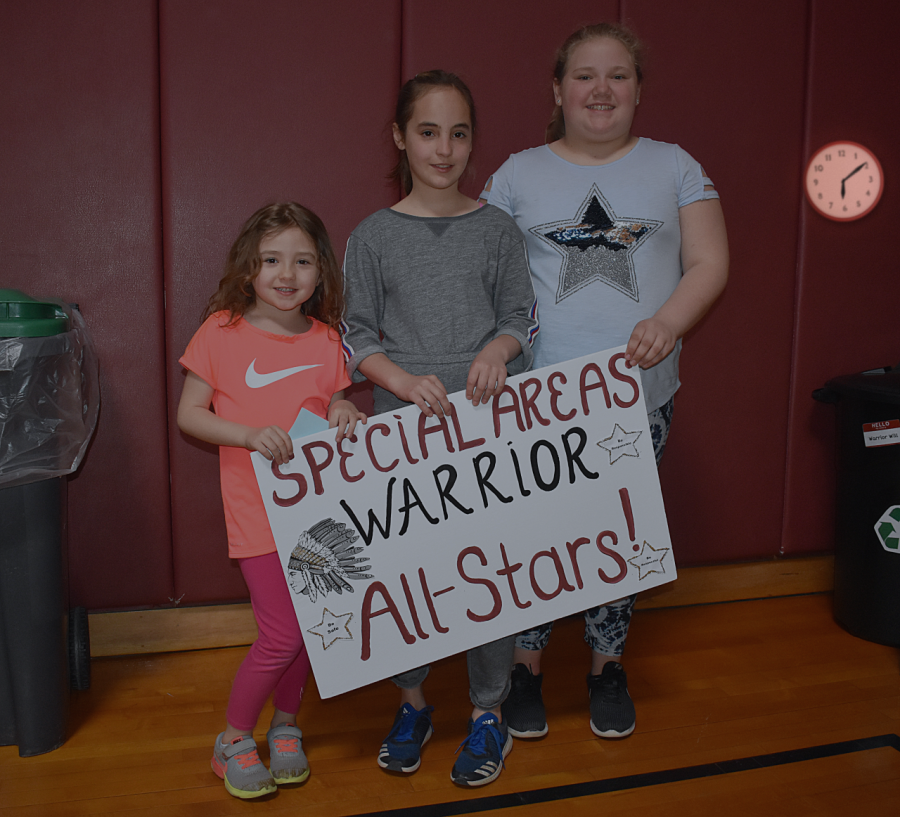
{"hour": 6, "minute": 9}
